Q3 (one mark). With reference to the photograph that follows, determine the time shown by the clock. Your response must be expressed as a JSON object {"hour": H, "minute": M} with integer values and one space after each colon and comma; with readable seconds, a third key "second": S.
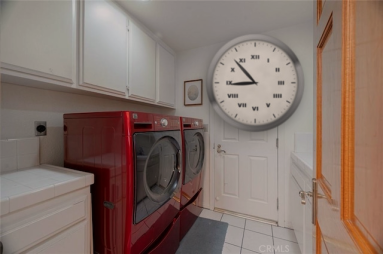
{"hour": 8, "minute": 53}
